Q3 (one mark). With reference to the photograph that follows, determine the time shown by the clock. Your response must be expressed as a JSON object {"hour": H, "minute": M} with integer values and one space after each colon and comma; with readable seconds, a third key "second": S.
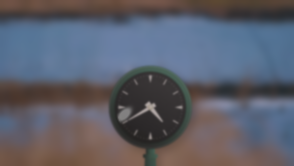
{"hour": 4, "minute": 40}
